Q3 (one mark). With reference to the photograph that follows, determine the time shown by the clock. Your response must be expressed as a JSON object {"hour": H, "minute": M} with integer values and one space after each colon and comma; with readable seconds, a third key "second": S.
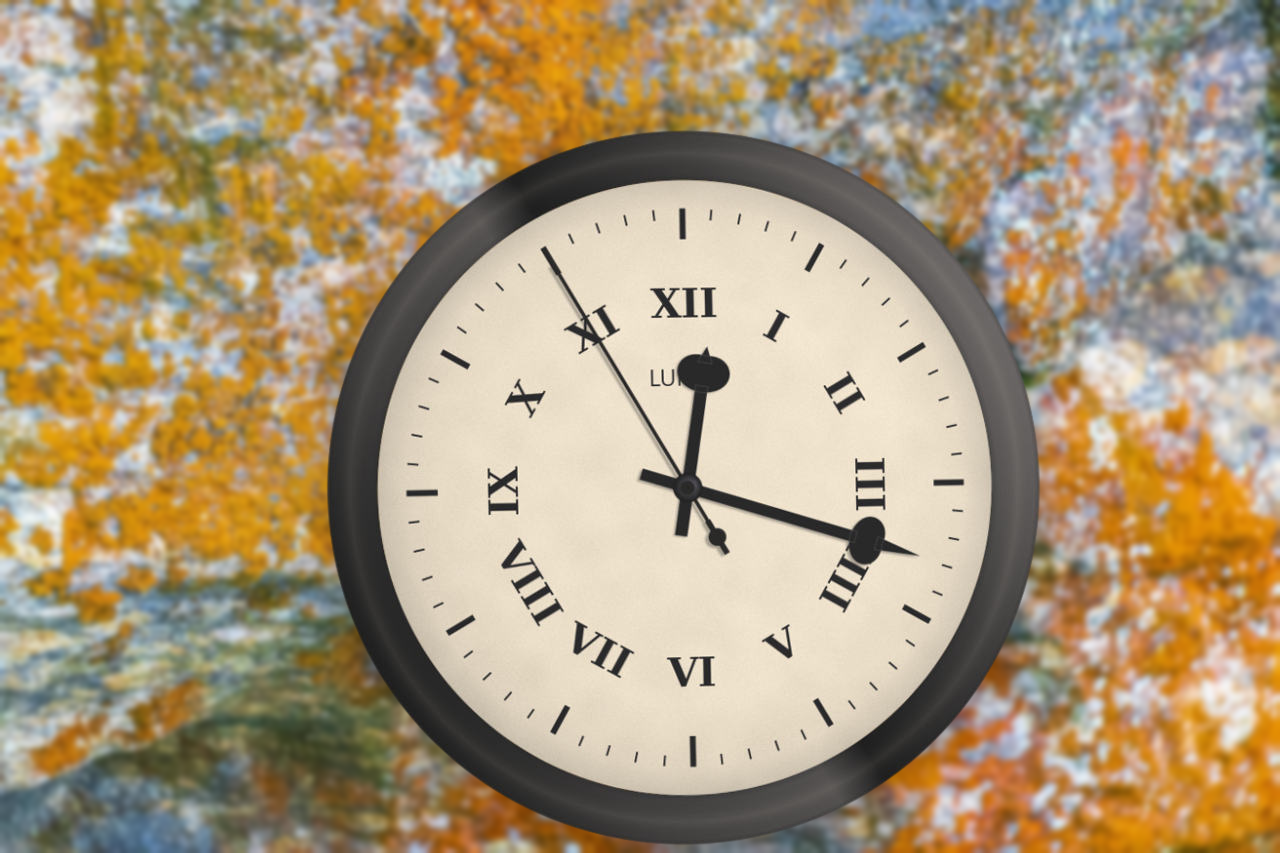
{"hour": 12, "minute": 17, "second": 55}
